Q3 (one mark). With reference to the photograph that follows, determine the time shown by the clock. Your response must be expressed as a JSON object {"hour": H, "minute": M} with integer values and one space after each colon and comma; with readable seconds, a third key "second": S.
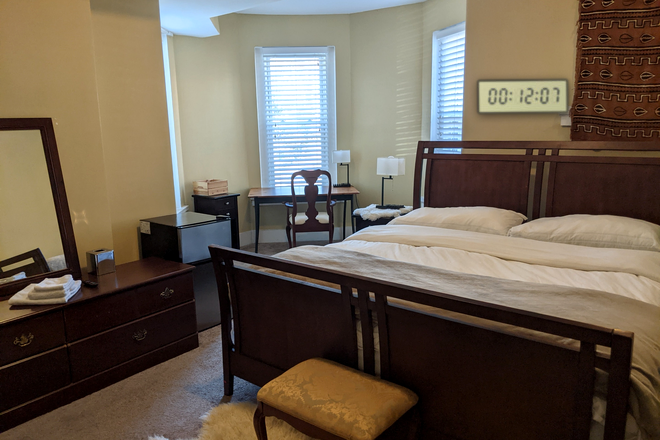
{"hour": 0, "minute": 12, "second": 7}
